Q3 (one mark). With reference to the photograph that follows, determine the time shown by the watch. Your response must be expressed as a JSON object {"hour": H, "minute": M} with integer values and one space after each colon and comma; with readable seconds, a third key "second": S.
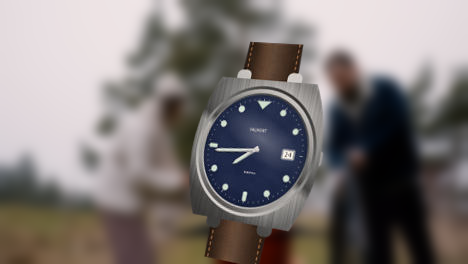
{"hour": 7, "minute": 44}
